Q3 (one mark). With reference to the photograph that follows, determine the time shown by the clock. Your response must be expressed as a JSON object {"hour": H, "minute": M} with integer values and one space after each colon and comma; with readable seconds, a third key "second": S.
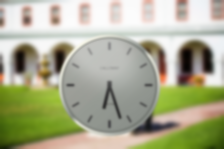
{"hour": 6, "minute": 27}
